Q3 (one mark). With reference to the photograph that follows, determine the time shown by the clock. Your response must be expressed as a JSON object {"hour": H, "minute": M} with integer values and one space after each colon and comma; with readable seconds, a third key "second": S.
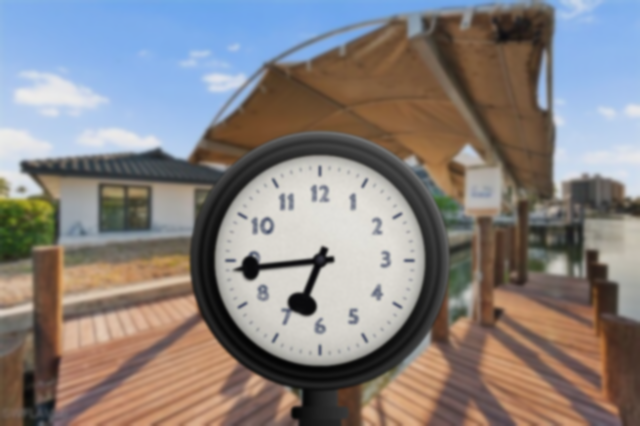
{"hour": 6, "minute": 44}
